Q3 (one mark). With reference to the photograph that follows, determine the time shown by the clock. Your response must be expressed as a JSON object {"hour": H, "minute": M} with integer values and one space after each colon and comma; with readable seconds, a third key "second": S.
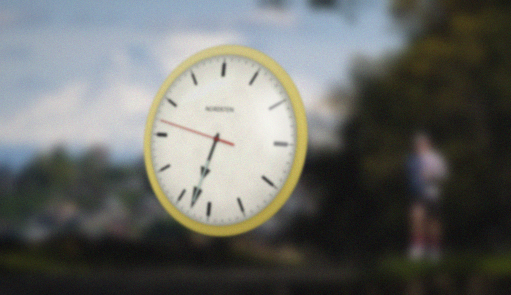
{"hour": 6, "minute": 32, "second": 47}
